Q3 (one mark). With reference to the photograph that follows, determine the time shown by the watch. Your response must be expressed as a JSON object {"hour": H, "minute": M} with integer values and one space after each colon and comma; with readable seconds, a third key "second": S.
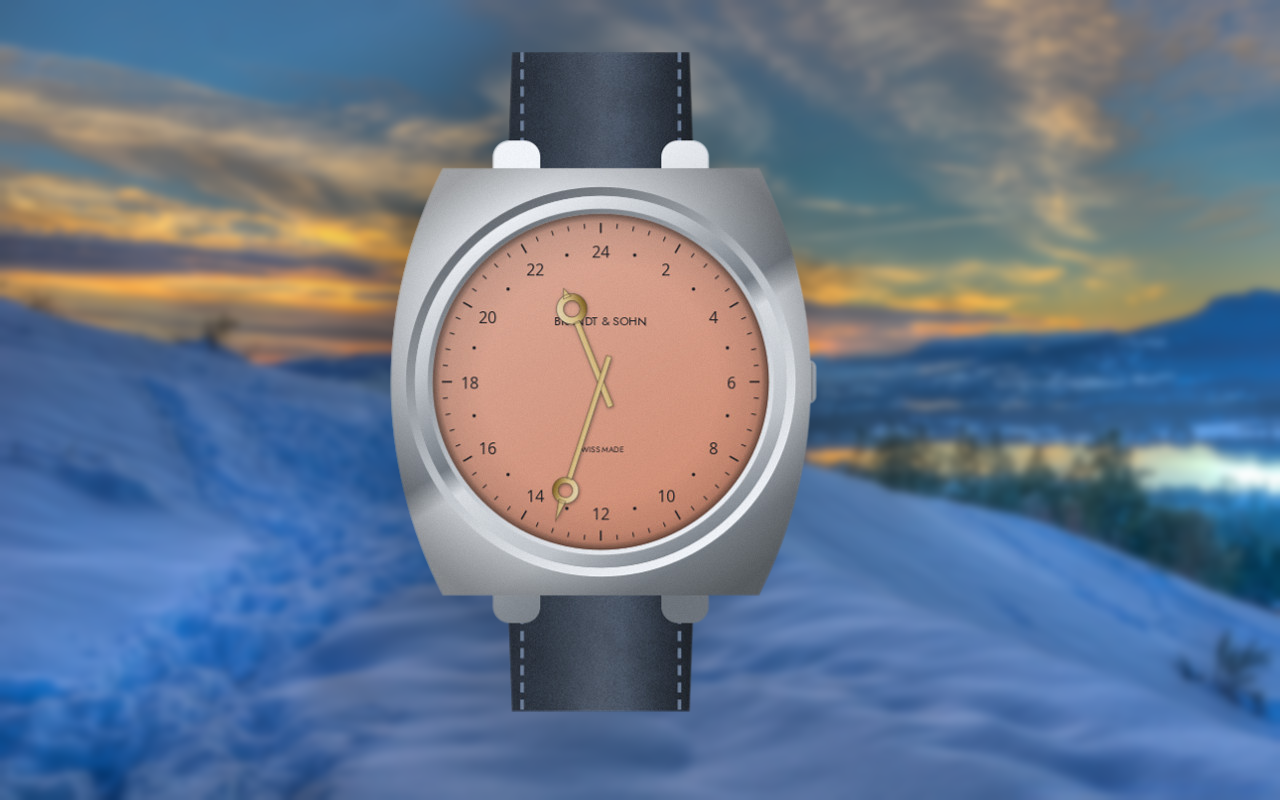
{"hour": 22, "minute": 33}
